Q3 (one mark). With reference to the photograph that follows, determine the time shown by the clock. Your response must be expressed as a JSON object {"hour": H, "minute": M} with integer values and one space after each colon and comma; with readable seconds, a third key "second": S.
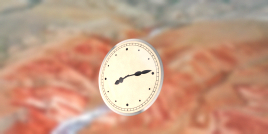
{"hour": 8, "minute": 14}
